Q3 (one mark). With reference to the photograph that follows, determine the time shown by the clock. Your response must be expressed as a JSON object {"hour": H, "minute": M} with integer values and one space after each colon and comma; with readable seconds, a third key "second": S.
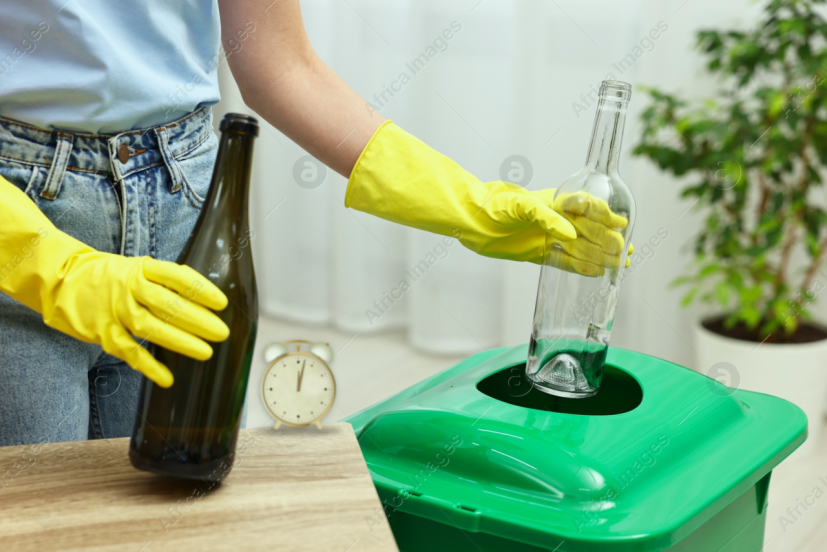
{"hour": 12, "minute": 2}
